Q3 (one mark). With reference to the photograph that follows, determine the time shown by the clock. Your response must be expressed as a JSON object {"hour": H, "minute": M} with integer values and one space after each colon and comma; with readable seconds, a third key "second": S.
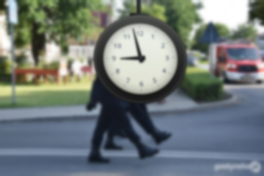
{"hour": 8, "minute": 58}
